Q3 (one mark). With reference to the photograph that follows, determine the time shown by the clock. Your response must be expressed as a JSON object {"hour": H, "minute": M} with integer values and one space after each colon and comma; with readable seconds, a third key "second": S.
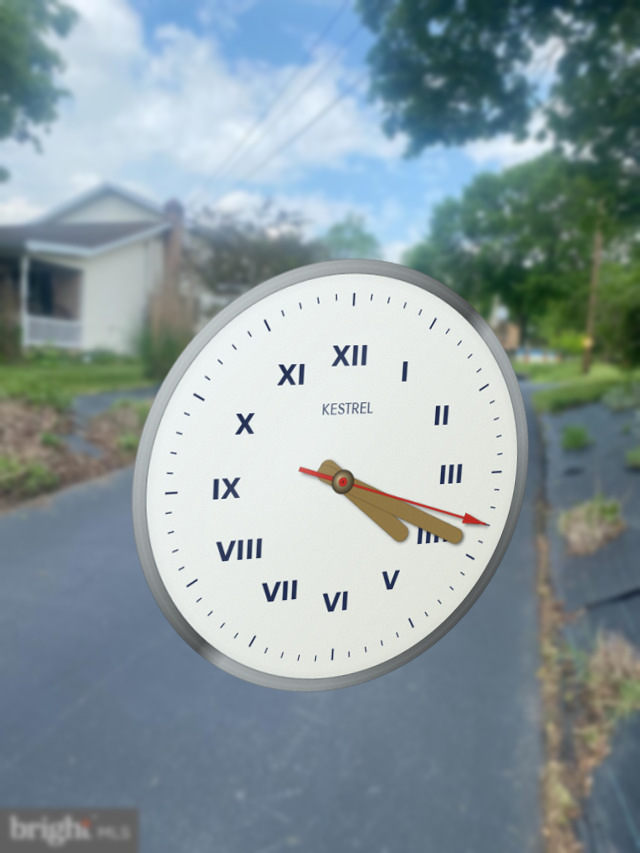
{"hour": 4, "minute": 19, "second": 18}
